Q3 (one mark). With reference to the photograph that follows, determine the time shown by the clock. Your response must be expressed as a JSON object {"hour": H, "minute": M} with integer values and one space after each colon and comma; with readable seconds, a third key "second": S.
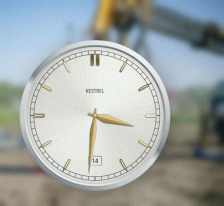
{"hour": 3, "minute": 31}
